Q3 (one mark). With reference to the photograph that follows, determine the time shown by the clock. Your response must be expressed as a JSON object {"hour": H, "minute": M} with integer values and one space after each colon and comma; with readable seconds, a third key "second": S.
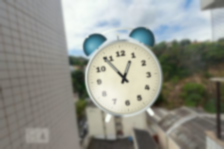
{"hour": 12, "minute": 54}
